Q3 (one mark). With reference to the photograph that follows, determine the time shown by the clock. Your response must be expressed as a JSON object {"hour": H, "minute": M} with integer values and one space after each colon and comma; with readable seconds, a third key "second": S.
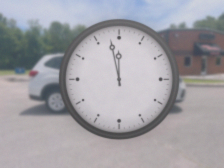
{"hour": 11, "minute": 58}
